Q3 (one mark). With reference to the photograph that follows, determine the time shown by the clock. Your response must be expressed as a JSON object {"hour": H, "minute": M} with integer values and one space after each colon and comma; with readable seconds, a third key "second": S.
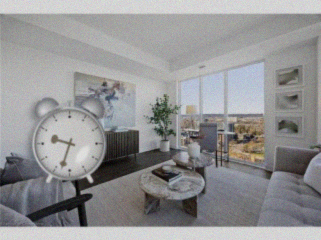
{"hour": 9, "minute": 33}
